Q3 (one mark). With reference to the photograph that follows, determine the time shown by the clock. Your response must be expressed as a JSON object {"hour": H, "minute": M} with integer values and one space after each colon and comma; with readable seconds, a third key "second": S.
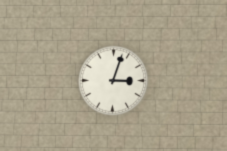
{"hour": 3, "minute": 3}
